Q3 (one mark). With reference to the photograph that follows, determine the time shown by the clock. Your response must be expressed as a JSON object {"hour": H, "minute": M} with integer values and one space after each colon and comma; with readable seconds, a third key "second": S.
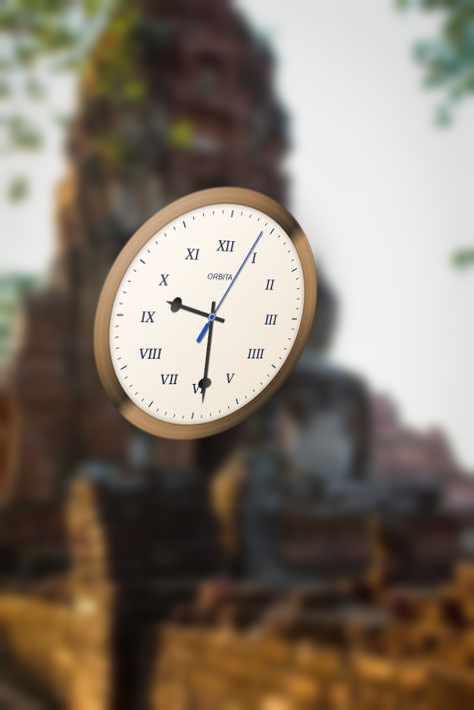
{"hour": 9, "minute": 29, "second": 4}
